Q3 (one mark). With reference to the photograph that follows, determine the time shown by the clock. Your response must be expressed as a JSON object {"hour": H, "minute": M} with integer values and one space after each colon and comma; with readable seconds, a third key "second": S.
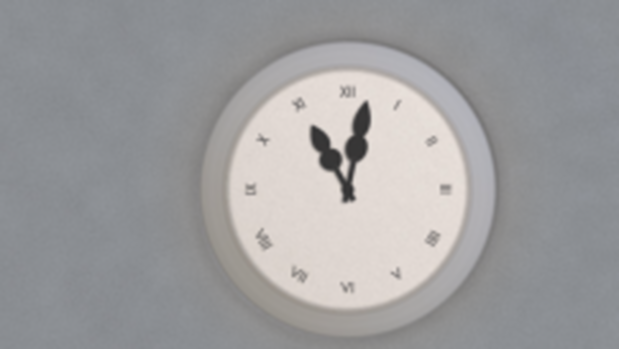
{"hour": 11, "minute": 2}
